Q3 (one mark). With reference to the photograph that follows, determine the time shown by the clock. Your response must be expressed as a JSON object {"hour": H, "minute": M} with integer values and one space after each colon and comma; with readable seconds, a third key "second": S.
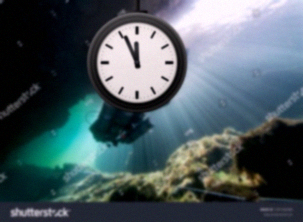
{"hour": 11, "minute": 56}
